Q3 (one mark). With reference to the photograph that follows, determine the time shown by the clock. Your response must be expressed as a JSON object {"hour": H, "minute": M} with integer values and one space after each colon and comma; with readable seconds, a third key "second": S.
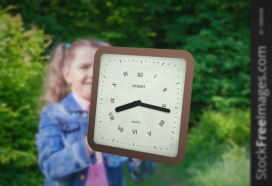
{"hour": 8, "minute": 16}
